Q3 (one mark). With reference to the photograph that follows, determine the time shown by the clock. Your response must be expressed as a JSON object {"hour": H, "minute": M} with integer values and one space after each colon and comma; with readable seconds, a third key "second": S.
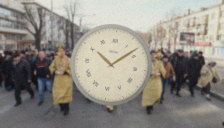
{"hour": 10, "minute": 8}
